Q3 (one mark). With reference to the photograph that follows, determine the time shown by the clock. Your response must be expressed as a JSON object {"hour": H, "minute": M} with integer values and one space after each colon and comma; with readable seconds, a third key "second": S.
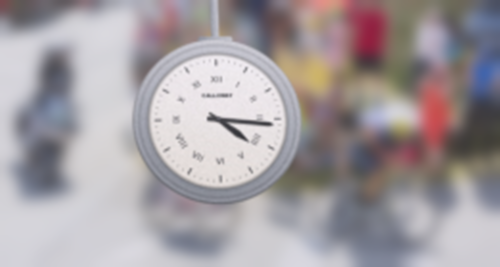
{"hour": 4, "minute": 16}
